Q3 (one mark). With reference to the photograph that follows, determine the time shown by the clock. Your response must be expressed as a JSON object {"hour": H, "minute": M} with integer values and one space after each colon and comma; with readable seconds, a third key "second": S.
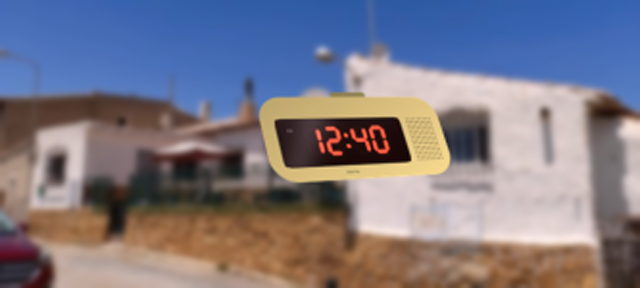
{"hour": 12, "minute": 40}
